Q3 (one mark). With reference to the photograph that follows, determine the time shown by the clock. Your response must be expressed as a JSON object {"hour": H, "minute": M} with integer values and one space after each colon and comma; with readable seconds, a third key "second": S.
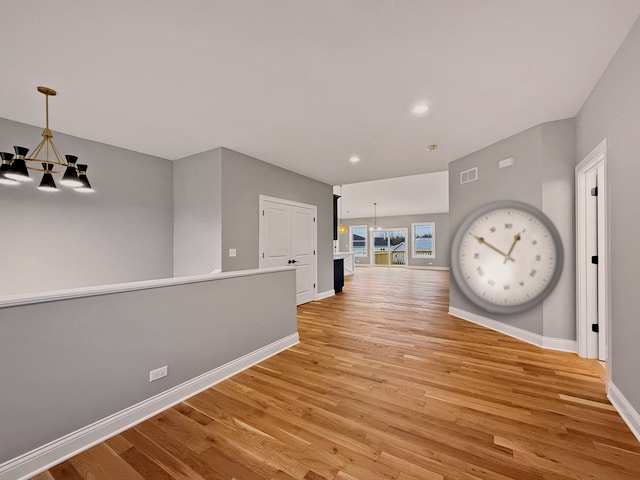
{"hour": 12, "minute": 50}
